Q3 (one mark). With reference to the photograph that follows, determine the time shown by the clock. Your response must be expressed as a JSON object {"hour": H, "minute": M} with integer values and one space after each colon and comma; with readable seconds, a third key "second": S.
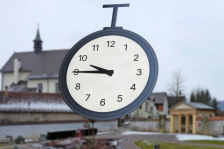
{"hour": 9, "minute": 45}
